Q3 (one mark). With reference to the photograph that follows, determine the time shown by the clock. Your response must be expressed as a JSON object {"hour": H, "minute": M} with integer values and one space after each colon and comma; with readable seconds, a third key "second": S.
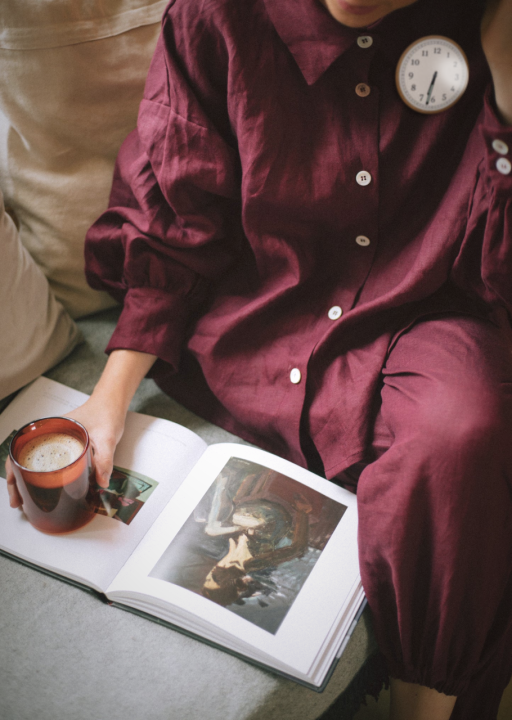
{"hour": 6, "minute": 32}
